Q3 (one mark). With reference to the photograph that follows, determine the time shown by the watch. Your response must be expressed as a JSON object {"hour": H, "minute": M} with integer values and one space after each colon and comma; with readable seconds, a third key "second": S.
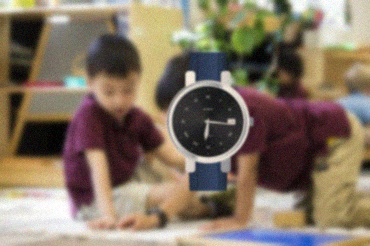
{"hour": 6, "minute": 16}
